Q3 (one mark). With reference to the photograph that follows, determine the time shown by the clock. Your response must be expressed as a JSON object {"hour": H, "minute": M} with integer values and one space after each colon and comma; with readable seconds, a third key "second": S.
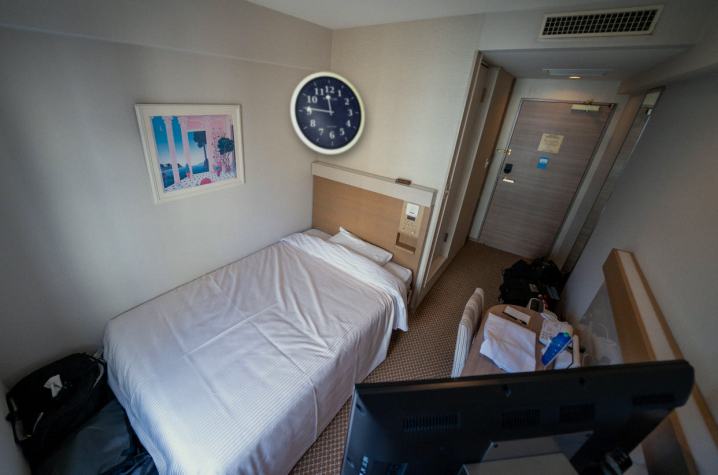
{"hour": 11, "minute": 46}
